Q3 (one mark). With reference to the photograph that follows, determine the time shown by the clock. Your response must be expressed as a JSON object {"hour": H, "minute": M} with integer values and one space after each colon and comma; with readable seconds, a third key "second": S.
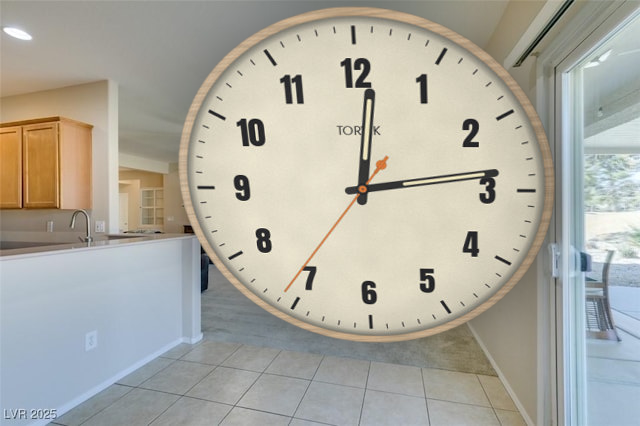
{"hour": 12, "minute": 13, "second": 36}
